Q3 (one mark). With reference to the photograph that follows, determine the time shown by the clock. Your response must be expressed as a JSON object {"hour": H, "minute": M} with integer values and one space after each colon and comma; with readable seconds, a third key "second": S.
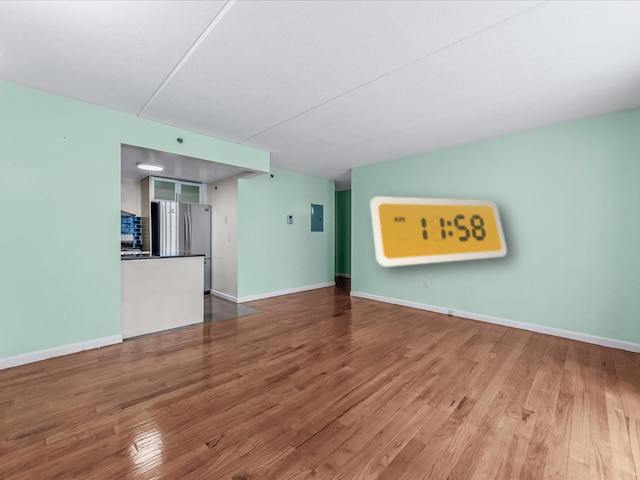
{"hour": 11, "minute": 58}
